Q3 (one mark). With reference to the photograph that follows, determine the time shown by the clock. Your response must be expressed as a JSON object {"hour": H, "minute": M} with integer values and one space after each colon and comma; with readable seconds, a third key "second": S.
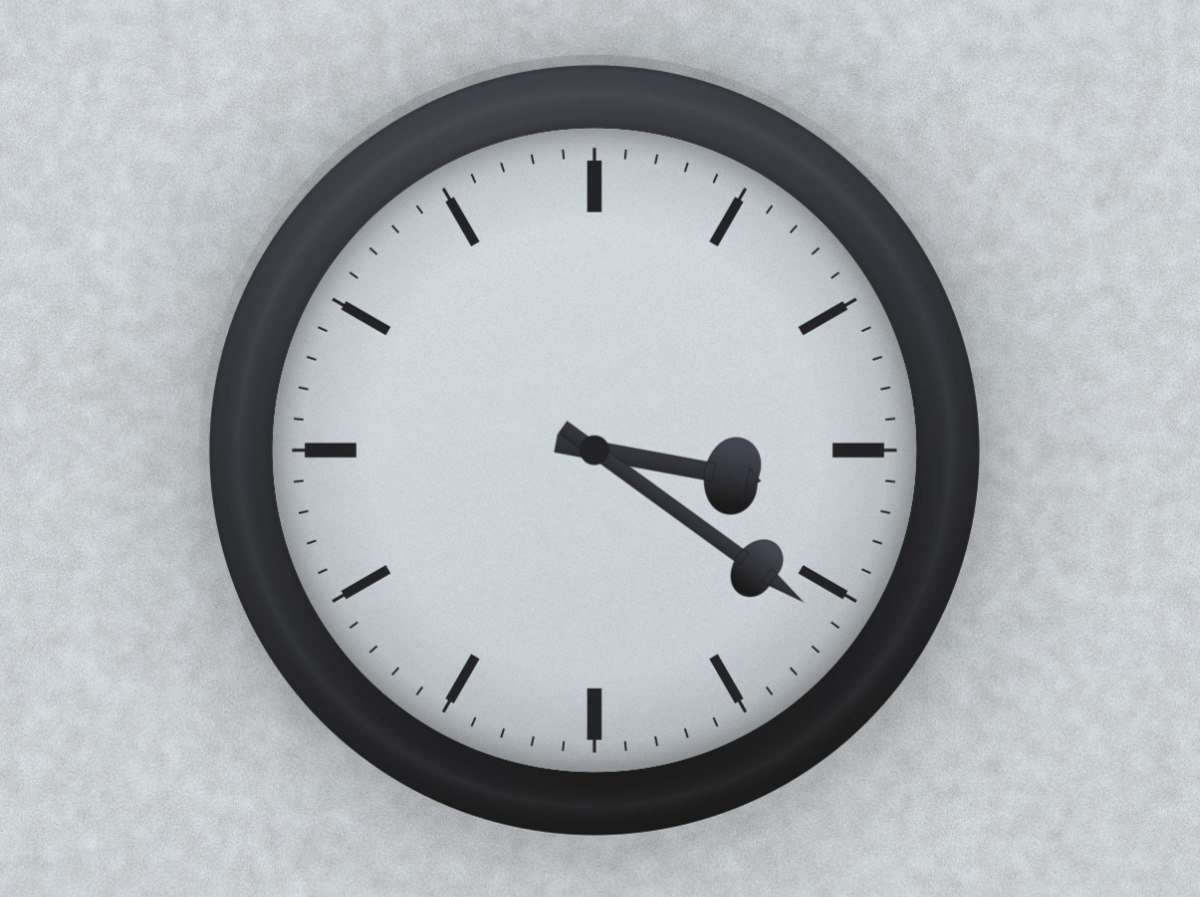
{"hour": 3, "minute": 21}
